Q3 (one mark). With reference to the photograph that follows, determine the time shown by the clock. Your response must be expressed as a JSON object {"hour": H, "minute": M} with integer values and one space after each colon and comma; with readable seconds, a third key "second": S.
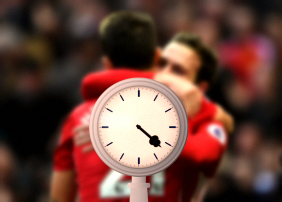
{"hour": 4, "minute": 22}
